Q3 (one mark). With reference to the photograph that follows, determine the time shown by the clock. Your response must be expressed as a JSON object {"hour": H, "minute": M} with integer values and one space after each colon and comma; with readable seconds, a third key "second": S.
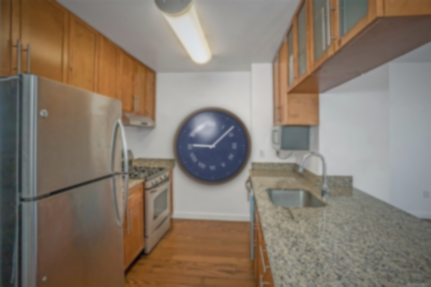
{"hour": 9, "minute": 8}
